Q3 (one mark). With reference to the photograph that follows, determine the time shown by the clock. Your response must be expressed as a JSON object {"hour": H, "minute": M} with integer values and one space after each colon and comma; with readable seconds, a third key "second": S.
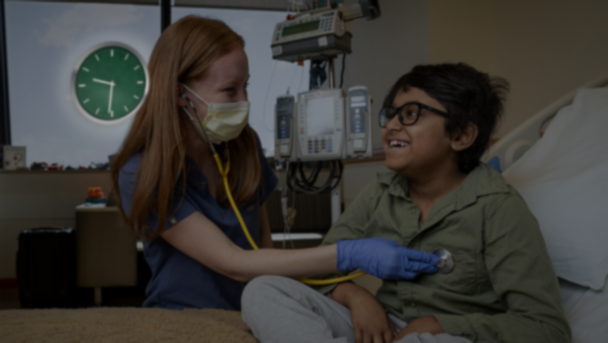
{"hour": 9, "minute": 31}
